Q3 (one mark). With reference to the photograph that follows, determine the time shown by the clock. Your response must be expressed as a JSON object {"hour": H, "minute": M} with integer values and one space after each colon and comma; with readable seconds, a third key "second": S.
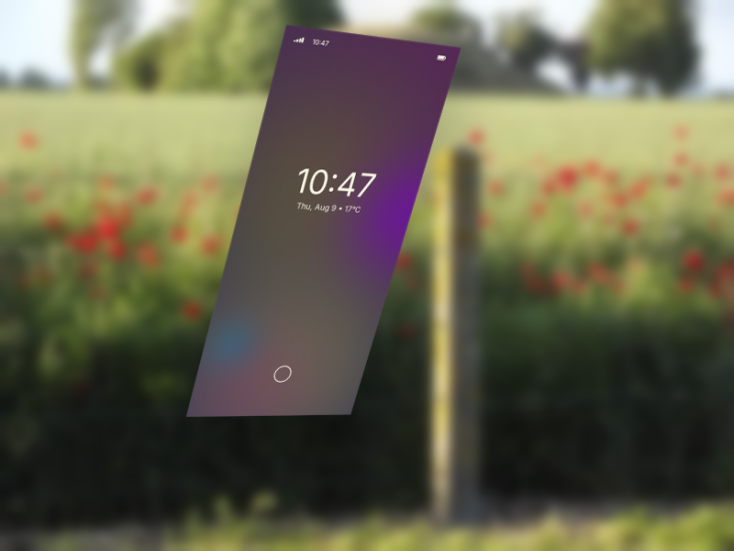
{"hour": 10, "minute": 47}
